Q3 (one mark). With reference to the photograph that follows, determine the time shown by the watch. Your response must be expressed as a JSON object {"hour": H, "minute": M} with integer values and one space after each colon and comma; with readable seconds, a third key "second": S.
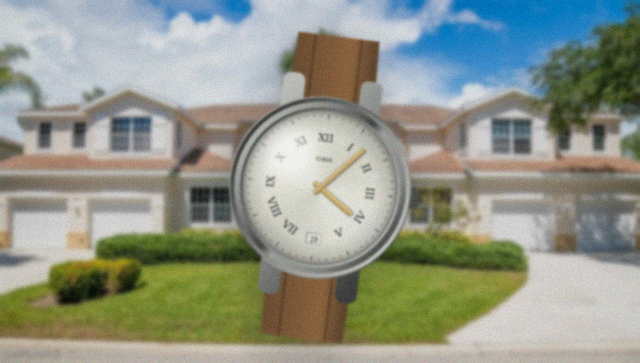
{"hour": 4, "minute": 7}
